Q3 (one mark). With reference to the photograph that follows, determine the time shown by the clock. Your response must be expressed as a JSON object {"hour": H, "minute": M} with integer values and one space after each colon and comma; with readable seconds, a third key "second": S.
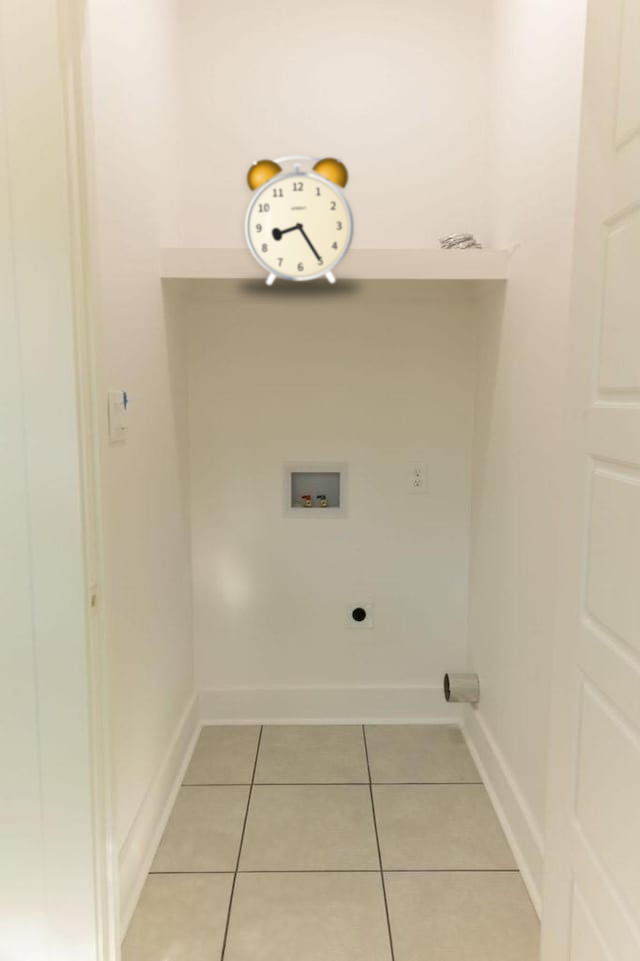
{"hour": 8, "minute": 25}
